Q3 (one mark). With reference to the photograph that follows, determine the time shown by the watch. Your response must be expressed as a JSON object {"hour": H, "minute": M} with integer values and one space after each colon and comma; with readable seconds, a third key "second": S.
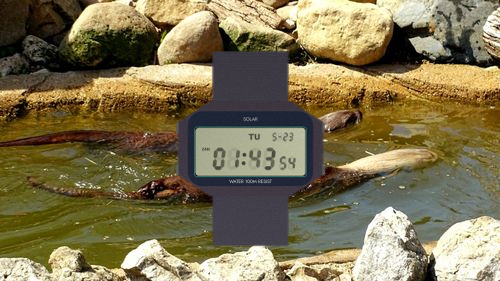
{"hour": 1, "minute": 43, "second": 54}
